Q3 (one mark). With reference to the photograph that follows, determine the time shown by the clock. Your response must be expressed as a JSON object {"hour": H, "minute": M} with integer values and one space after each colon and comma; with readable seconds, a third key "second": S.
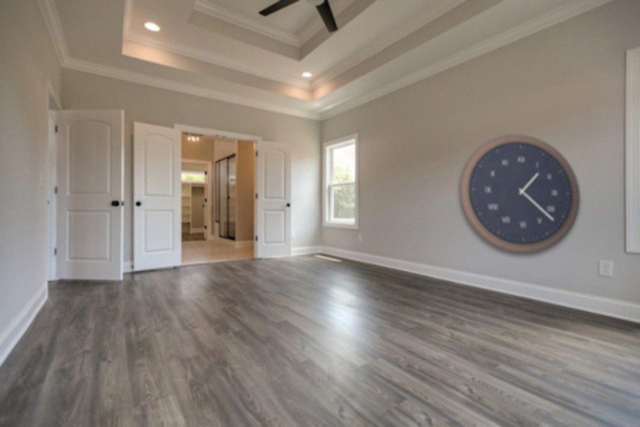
{"hour": 1, "minute": 22}
